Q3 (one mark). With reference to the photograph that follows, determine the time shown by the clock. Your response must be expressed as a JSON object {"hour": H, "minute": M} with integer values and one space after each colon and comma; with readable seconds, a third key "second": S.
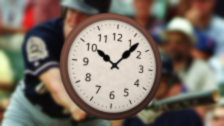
{"hour": 10, "minute": 7}
